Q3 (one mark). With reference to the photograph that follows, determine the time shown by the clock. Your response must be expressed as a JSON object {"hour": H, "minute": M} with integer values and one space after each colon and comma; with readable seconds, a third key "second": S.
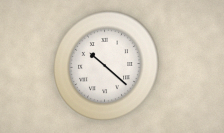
{"hour": 10, "minute": 22}
